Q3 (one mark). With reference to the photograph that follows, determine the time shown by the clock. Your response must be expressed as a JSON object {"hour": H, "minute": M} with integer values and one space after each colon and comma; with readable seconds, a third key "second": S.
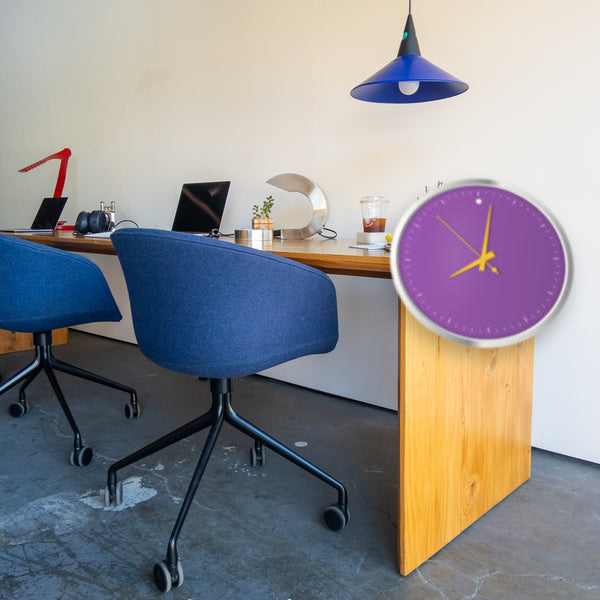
{"hour": 8, "minute": 1, "second": 53}
